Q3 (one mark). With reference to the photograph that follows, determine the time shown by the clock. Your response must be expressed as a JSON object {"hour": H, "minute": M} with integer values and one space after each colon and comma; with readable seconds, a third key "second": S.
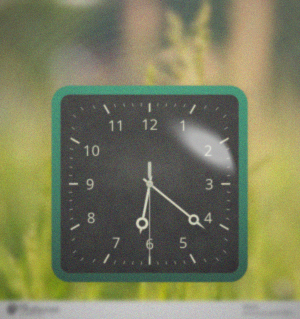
{"hour": 6, "minute": 21, "second": 30}
